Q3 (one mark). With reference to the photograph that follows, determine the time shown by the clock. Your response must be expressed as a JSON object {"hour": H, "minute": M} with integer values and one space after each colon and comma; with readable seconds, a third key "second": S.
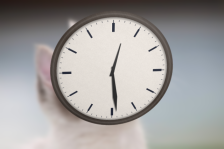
{"hour": 12, "minute": 29}
